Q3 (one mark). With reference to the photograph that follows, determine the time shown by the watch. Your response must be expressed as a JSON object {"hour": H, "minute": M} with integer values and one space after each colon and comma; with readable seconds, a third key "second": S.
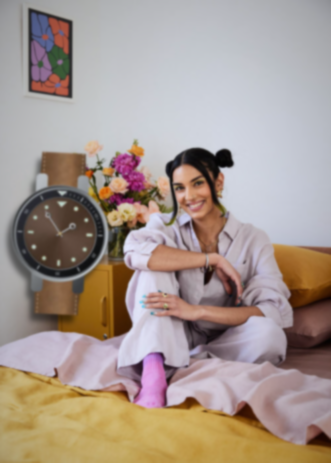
{"hour": 1, "minute": 54}
